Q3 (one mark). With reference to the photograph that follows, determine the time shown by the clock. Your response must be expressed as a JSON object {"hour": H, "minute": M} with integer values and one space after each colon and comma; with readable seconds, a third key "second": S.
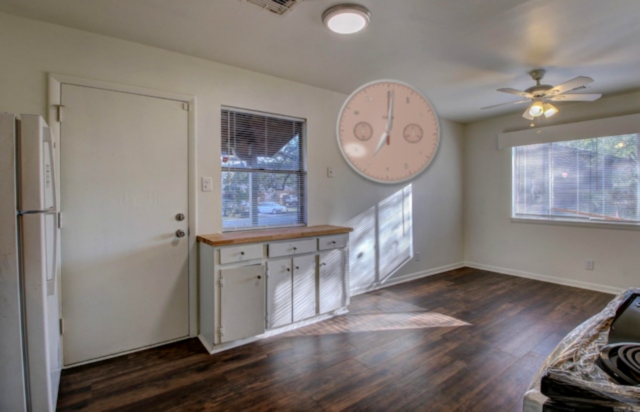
{"hour": 7, "minute": 1}
